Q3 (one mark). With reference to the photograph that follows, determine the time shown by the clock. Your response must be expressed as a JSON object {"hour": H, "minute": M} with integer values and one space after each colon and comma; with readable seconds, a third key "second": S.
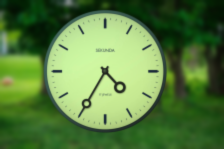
{"hour": 4, "minute": 35}
